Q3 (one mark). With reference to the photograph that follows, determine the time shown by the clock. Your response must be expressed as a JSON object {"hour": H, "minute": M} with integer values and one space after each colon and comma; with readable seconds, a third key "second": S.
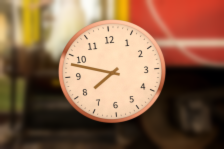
{"hour": 7, "minute": 48}
